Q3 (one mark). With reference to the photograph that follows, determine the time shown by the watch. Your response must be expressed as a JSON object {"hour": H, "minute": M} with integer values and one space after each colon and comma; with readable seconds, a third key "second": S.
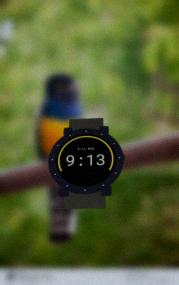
{"hour": 9, "minute": 13}
